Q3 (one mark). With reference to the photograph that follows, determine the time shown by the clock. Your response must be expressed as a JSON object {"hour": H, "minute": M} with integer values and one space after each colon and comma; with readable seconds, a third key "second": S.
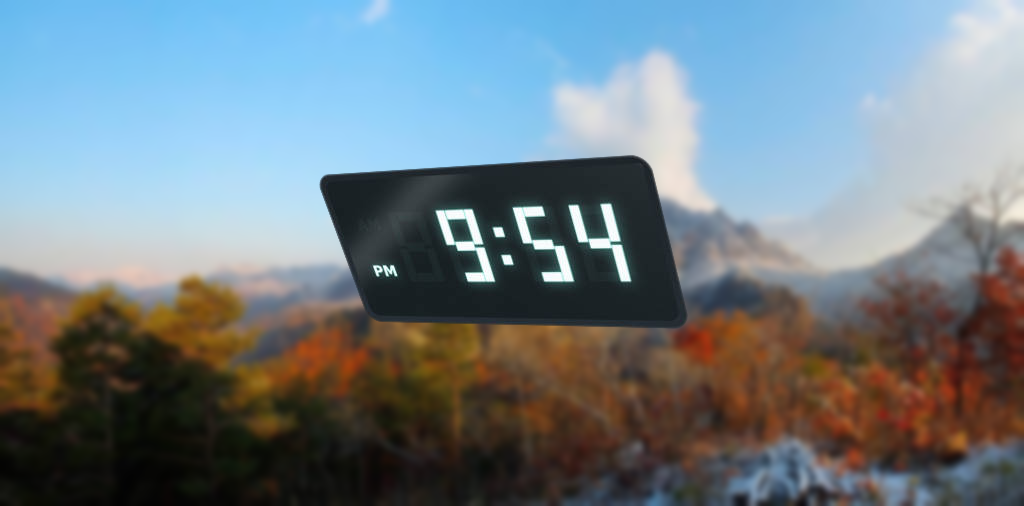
{"hour": 9, "minute": 54}
